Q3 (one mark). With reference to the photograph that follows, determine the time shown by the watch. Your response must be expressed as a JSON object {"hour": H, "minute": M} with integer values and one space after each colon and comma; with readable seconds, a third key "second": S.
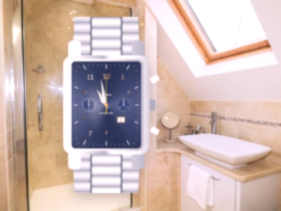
{"hour": 10, "minute": 58}
